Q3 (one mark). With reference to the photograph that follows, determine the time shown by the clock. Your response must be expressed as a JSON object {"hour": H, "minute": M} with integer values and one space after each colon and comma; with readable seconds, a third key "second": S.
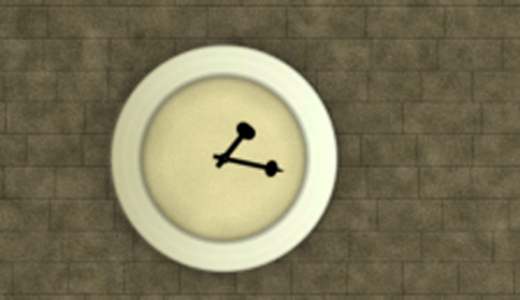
{"hour": 1, "minute": 17}
